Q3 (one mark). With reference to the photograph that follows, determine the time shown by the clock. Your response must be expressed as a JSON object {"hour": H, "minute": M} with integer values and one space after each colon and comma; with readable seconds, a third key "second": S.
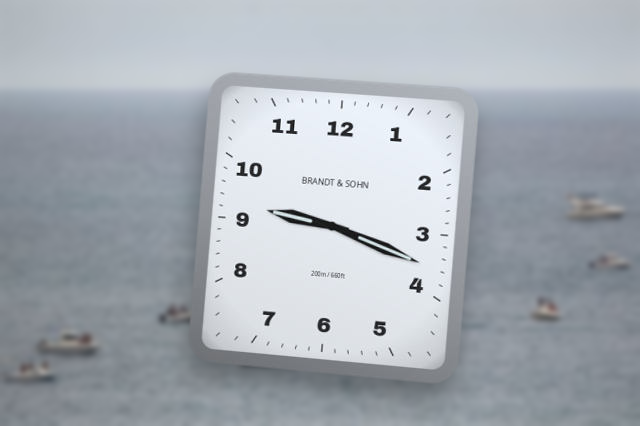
{"hour": 9, "minute": 18}
